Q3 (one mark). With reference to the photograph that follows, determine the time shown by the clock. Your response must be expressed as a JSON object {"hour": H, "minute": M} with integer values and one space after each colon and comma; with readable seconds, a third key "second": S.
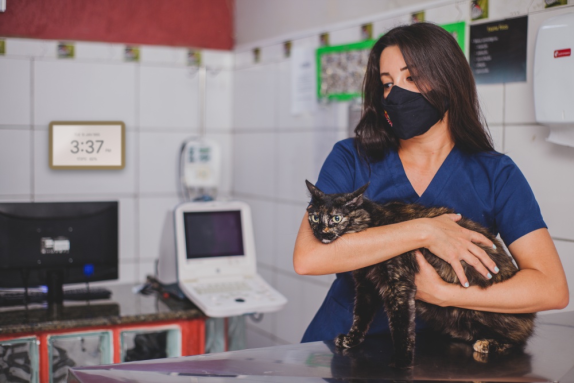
{"hour": 3, "minute": 37}
